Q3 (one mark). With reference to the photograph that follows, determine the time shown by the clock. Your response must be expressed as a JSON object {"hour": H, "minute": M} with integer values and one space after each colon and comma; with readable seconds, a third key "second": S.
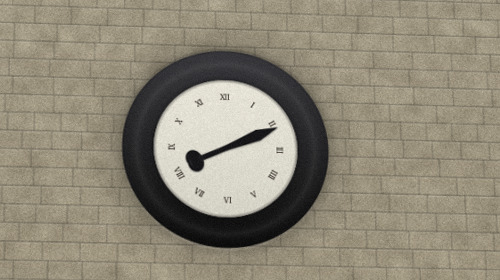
{"hour": 8, "minute": 11}
